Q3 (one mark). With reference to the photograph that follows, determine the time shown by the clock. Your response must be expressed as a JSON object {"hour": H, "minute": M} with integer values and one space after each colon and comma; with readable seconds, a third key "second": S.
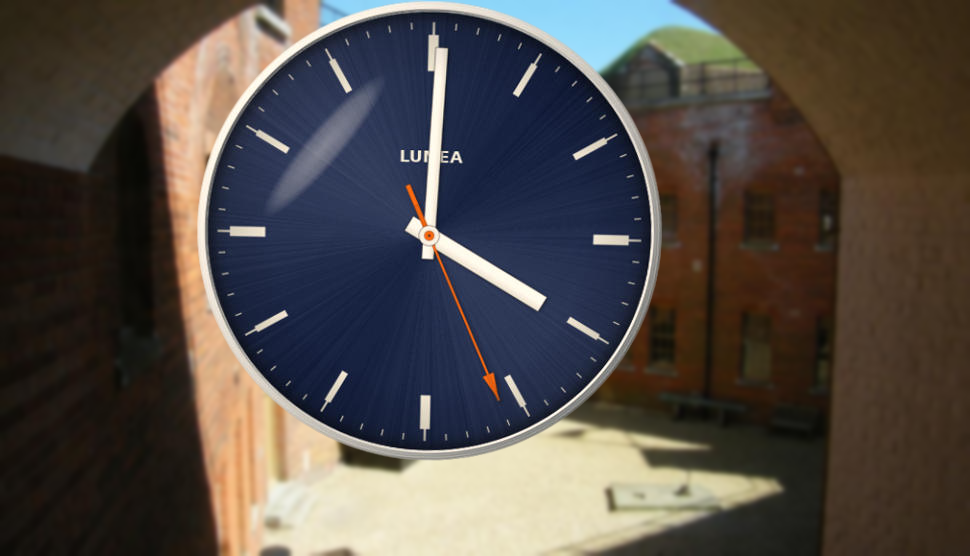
{"hour": 4, "minute": 0, "second": 26}
